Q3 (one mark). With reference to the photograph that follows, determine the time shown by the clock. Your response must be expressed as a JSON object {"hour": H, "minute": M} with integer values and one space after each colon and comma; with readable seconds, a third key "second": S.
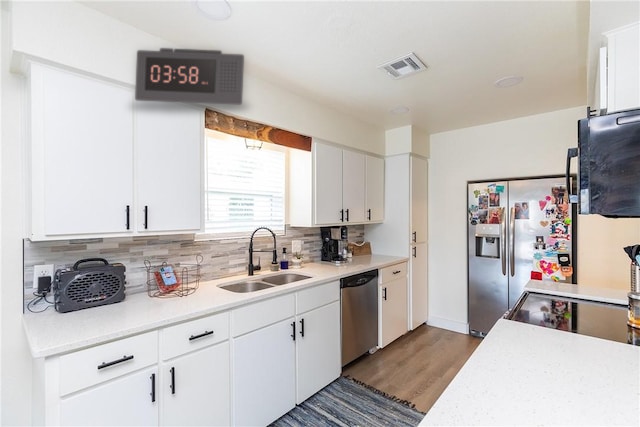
{"hour": 3, "minute": 58}
